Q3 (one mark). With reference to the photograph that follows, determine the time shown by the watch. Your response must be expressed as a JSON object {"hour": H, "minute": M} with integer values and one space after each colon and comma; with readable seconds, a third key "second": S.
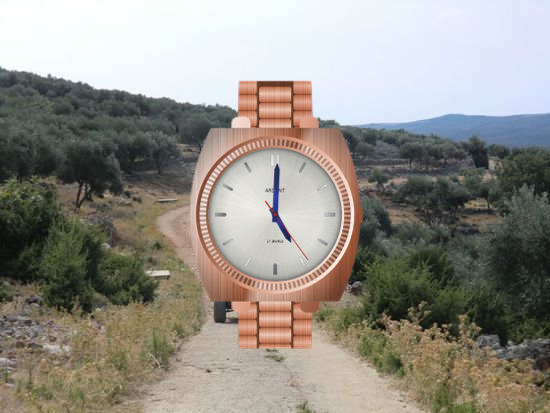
{"hour": 5, "minute": 0, "second": 24}
